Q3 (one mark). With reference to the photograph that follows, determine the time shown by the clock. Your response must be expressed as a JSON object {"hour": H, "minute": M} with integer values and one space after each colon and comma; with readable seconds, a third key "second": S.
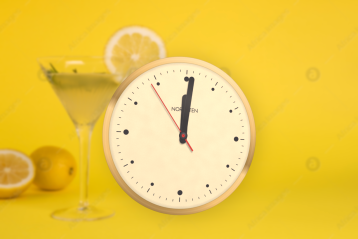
{"hour": 12, "minute": 0, "second": 54}
